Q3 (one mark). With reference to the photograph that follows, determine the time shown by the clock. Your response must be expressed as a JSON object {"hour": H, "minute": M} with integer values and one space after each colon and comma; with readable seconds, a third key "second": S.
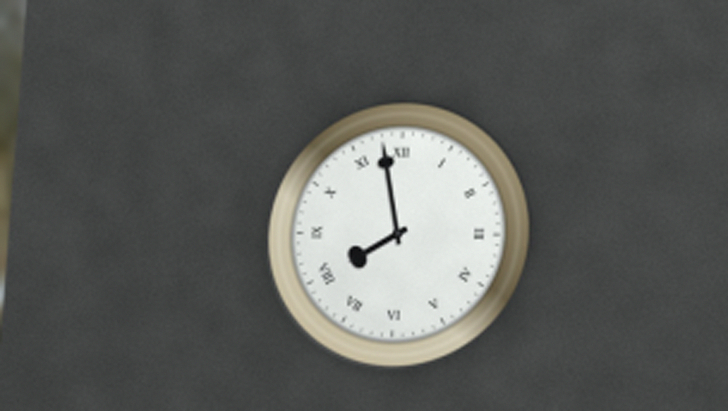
{"hour": 7, "minute": 58}
